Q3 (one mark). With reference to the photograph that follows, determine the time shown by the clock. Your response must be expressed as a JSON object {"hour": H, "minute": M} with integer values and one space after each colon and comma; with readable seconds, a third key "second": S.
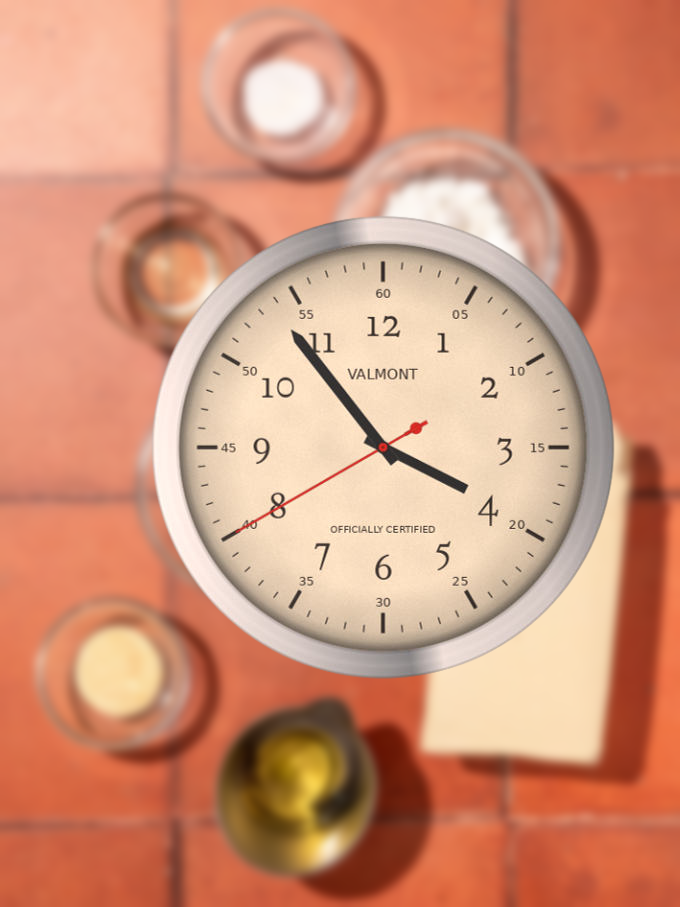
{"hour": 3, "minute": 53, "second": 40}
